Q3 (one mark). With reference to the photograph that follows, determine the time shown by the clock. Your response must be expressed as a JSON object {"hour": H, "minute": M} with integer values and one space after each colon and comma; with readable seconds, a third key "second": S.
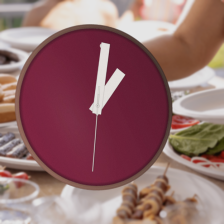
{"hour": 1, "minute": 0, "second": 30}
